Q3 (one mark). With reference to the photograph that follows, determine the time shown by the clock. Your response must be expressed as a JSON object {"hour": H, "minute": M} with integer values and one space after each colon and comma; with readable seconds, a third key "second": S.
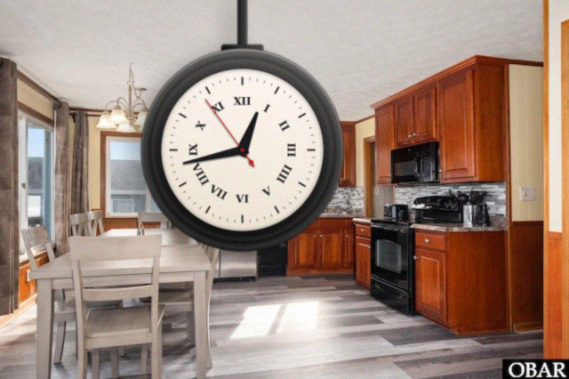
{"hour": 12, "minute": 42, "second": 54}
